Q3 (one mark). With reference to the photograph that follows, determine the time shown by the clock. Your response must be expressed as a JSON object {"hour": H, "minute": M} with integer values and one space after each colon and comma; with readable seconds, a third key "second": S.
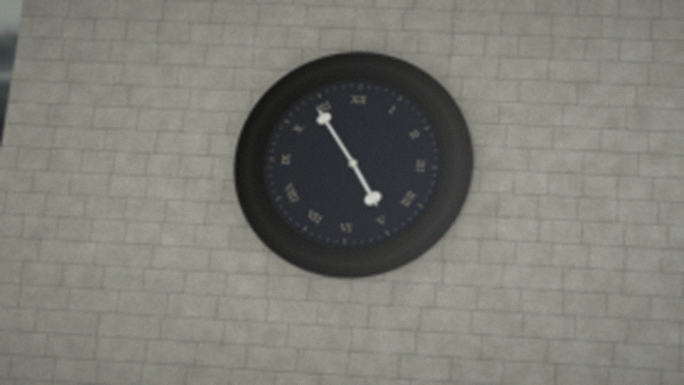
{"hour": 4, "minute": 54}
